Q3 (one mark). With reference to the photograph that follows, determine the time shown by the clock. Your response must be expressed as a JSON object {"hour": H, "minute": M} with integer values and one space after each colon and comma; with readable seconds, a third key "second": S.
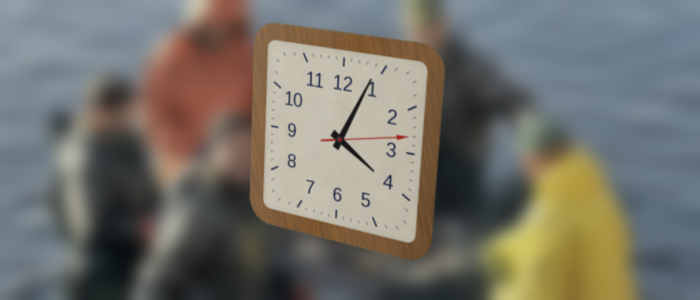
{"hour": 4, "minute": 4, "second": 13}
